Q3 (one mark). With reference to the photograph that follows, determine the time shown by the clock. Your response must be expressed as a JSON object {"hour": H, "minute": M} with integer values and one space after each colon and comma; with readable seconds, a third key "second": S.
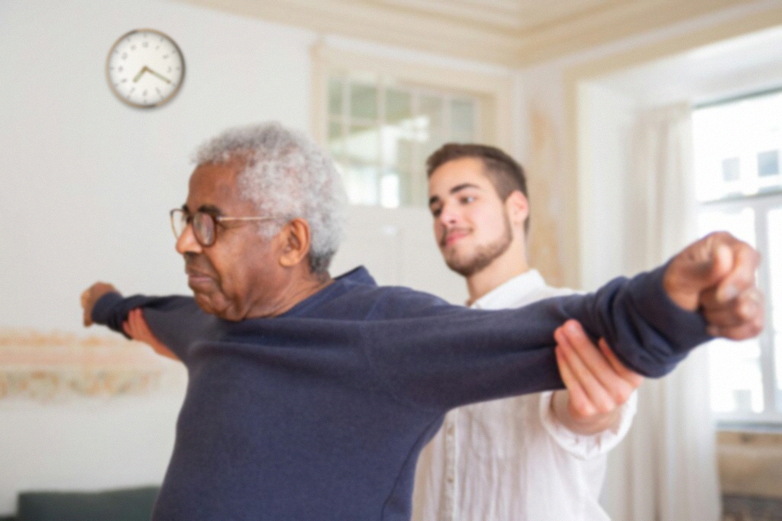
{"hour": 7, "minute": 20}
